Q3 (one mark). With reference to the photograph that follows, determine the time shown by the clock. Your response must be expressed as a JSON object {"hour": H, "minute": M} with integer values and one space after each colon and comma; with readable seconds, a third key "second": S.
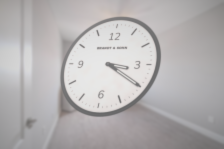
{"hour": 3, "minute": 20}
